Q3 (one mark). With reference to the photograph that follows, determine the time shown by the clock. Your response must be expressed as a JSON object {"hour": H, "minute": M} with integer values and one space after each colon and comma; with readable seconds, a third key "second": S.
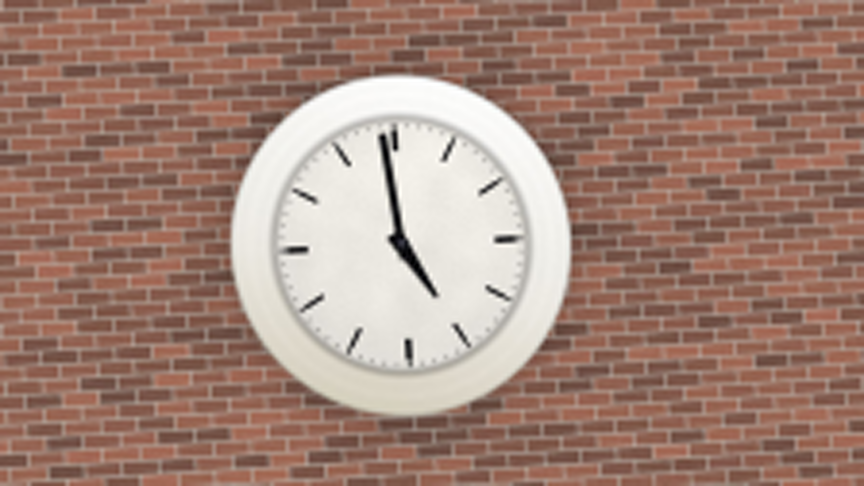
{"hour": 4, "minute": 59}
